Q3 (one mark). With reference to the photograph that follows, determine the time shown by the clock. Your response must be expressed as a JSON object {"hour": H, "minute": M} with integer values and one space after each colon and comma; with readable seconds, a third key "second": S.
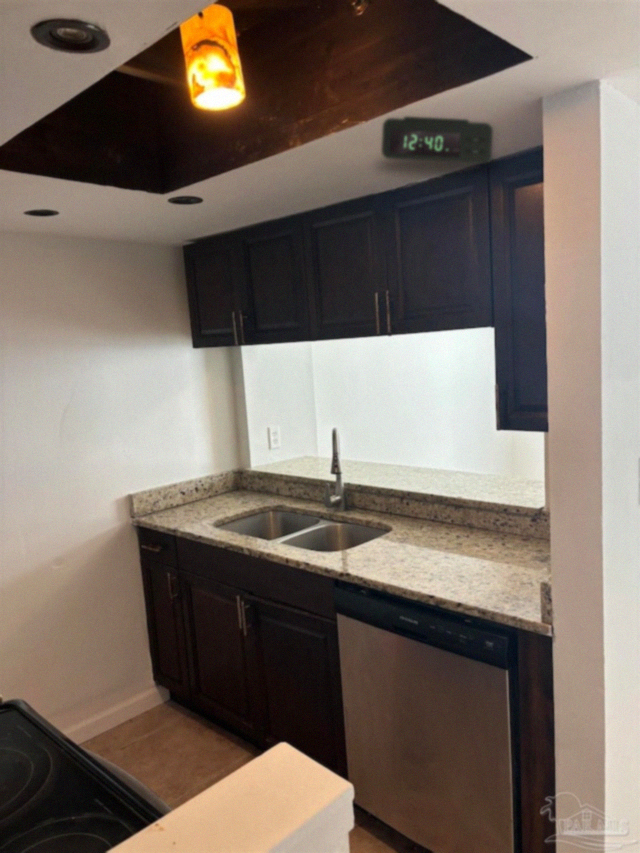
{"hour": 12, "minute": 40}
